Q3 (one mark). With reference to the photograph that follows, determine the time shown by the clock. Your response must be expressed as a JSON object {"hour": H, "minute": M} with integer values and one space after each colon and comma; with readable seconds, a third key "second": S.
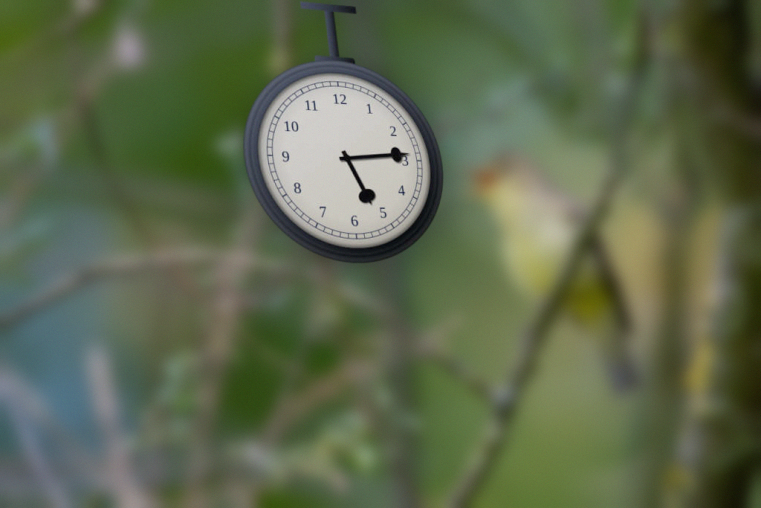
{"hour": 5, "minute": 14}
